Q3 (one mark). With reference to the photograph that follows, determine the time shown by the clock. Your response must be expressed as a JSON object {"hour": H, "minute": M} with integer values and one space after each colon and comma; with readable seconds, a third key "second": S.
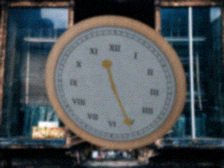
{"hour": 11, "minute": 26}
